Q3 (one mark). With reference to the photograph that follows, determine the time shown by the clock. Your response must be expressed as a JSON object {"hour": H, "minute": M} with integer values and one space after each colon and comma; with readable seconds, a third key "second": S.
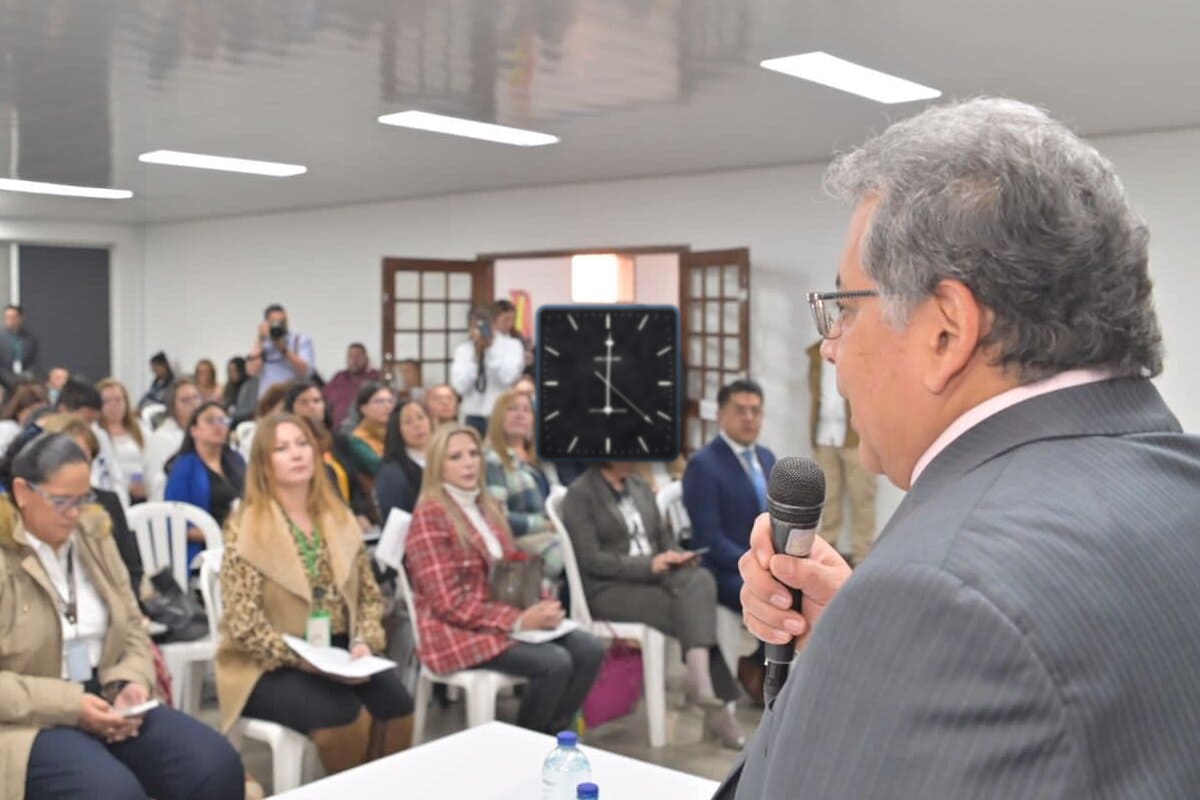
{"hour": 6, "minute": 0, "second": 22}
